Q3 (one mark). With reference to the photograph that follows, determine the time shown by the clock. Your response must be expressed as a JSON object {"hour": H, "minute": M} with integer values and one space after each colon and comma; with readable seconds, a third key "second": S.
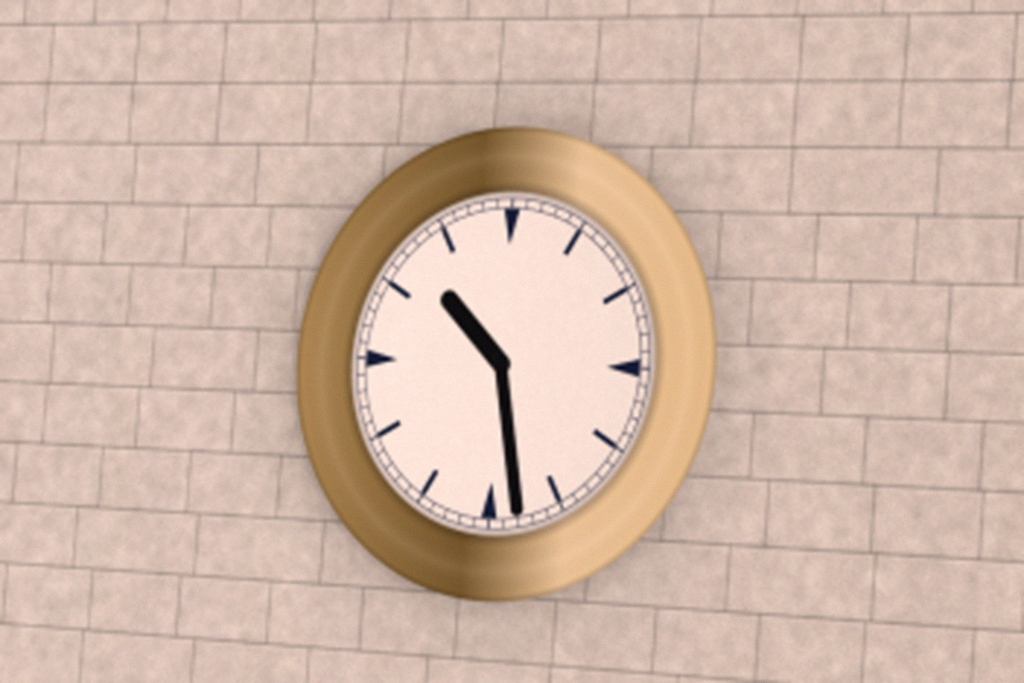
{"hour": 10, "minute": 28}
